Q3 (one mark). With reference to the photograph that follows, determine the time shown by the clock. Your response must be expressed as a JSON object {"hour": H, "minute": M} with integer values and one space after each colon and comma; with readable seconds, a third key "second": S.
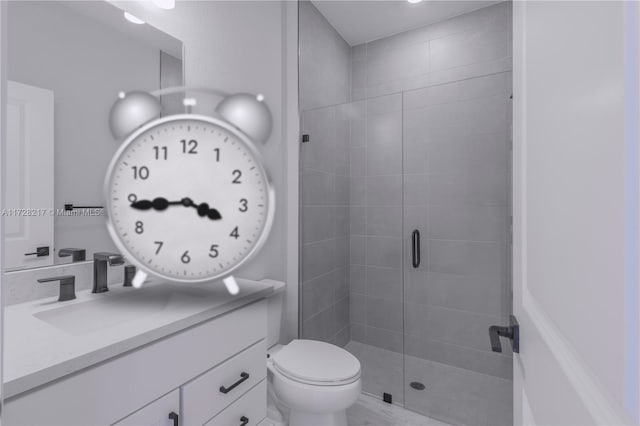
{"hour": 3, "minute": 44}
